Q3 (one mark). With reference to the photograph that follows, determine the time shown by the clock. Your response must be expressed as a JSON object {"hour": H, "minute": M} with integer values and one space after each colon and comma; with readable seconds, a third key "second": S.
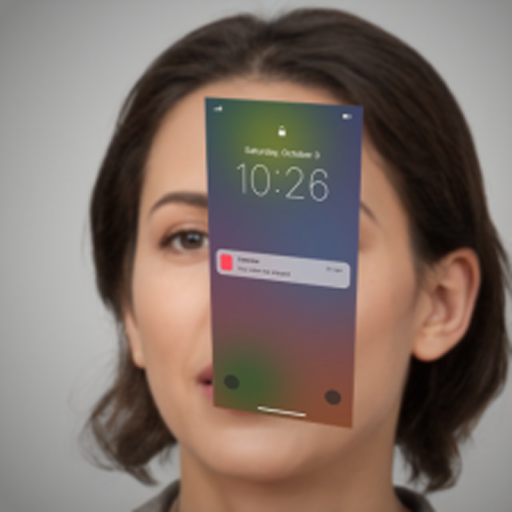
{"hour": 10, "minute": 26}
